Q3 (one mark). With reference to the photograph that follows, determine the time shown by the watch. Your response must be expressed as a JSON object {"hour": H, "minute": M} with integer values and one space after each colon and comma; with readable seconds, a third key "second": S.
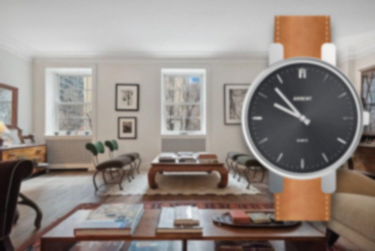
{"hour": 9, "minute": 53}
